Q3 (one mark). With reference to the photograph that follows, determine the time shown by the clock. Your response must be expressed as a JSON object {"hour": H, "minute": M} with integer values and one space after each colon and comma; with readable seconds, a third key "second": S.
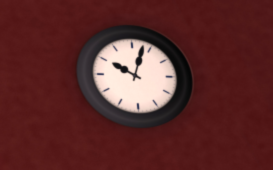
{"hour": 10, "minute": 3}
